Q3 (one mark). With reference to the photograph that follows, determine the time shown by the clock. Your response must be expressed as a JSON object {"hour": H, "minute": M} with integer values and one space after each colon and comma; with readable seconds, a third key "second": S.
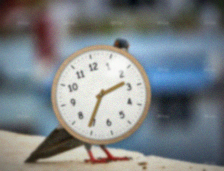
{"hour": 2, "minute": 36}
